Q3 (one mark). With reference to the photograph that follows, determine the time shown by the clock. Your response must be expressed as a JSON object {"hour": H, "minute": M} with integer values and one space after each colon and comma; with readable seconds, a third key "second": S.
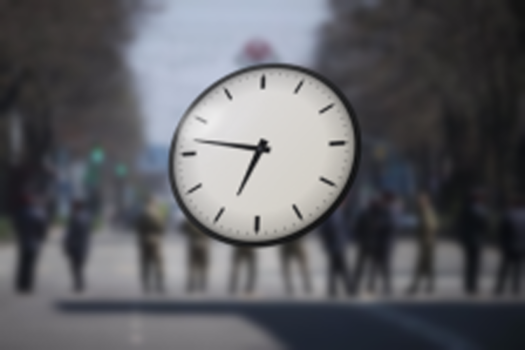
{"hour": 6, "minute": 47}
